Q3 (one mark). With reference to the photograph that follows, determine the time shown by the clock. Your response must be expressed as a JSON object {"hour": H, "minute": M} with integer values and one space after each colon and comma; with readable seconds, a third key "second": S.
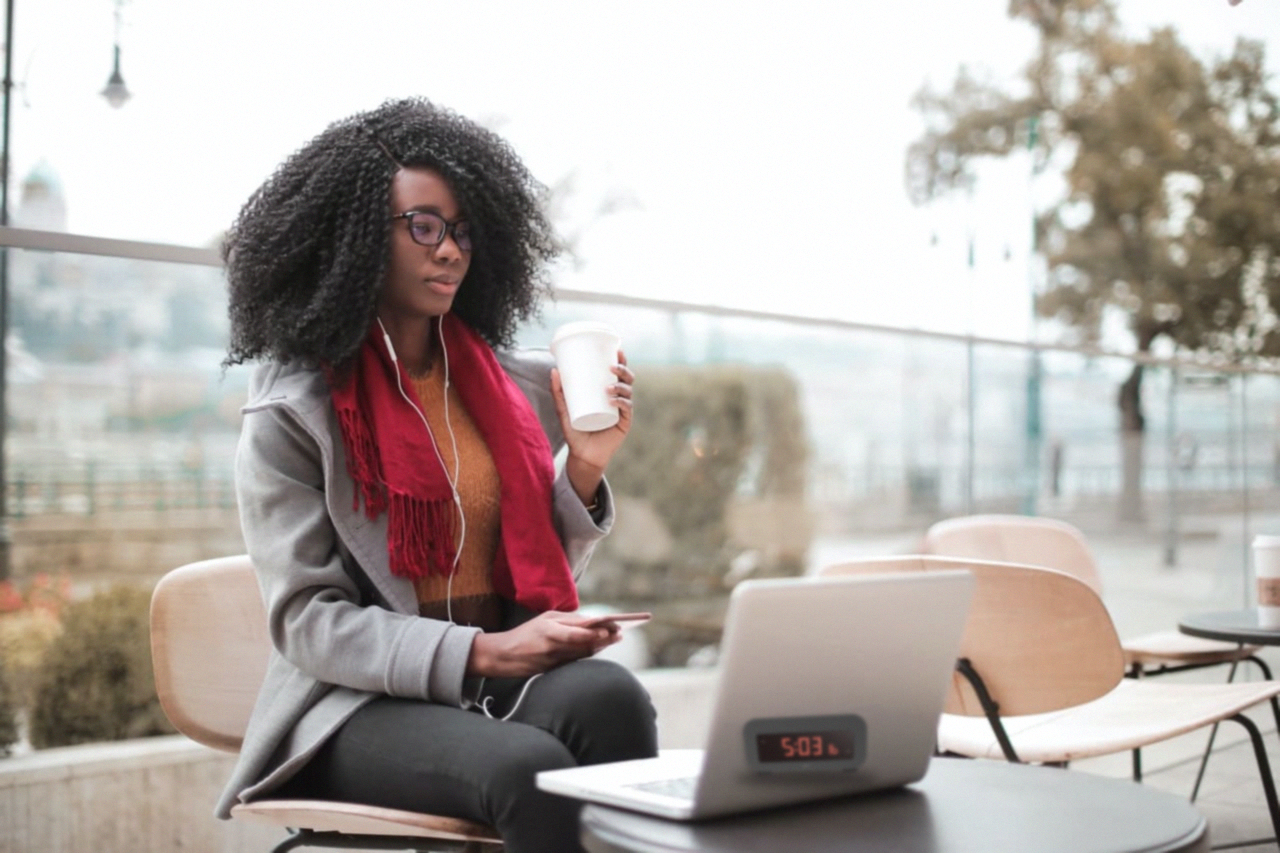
{"hour": 5, "minute": 3}
